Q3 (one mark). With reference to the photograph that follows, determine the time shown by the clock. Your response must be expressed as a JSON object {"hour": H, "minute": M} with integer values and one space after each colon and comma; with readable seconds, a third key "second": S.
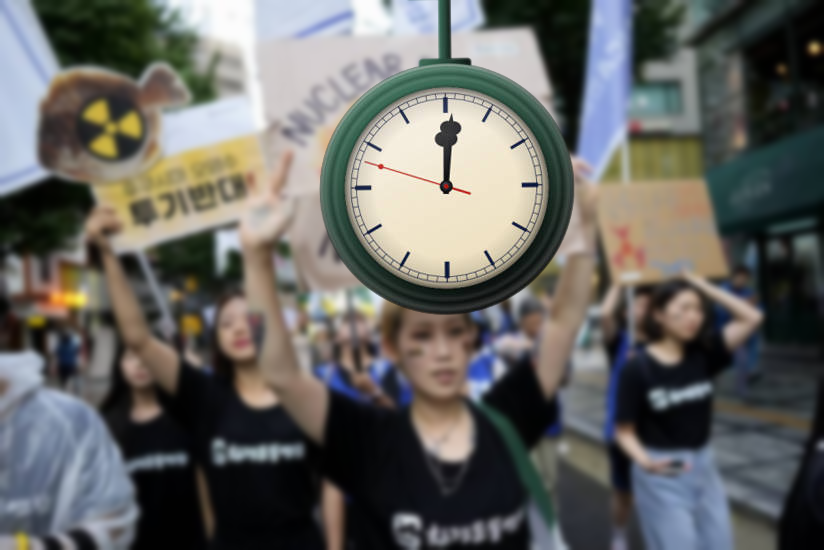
{"hour": 12, "minute": 0, "second": 48}
